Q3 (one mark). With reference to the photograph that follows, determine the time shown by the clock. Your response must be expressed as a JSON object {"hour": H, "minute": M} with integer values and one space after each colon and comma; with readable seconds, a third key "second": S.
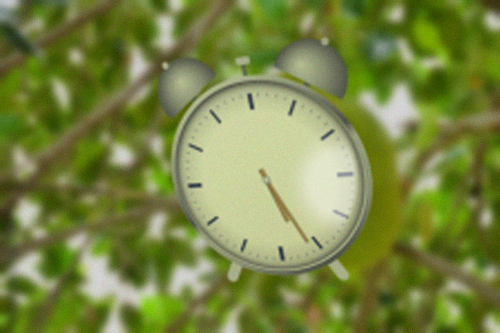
{"hour": 5, "minute": 26}
